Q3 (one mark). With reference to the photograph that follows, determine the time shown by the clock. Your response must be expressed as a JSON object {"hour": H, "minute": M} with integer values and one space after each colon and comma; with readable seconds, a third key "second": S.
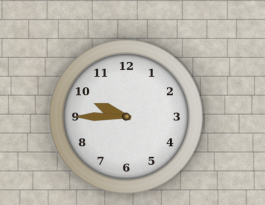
{"hour": 9, "minute": 45}
